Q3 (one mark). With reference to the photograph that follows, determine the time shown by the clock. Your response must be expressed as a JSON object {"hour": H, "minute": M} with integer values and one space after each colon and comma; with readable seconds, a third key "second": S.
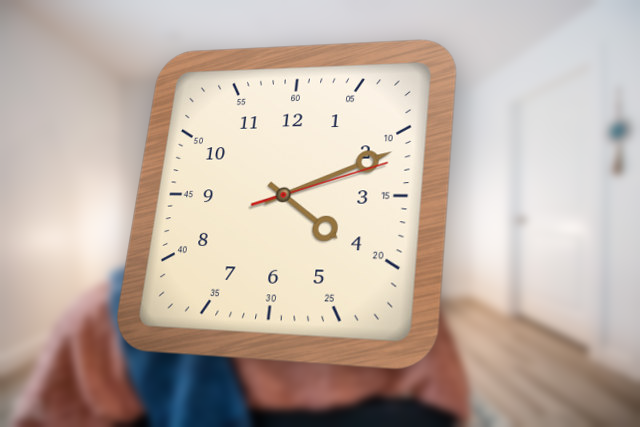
{"hour": 4, "minute": 11, "second": 12}
